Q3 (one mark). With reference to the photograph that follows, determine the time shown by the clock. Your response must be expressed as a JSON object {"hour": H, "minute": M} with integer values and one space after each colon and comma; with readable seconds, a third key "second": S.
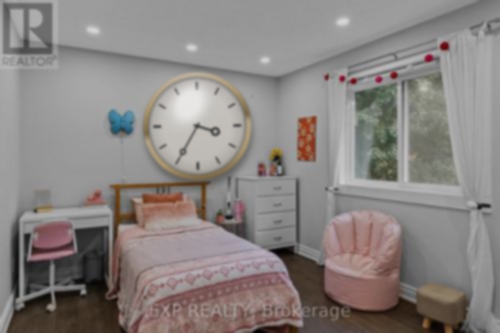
{"hour": 3, "minute": 35}
